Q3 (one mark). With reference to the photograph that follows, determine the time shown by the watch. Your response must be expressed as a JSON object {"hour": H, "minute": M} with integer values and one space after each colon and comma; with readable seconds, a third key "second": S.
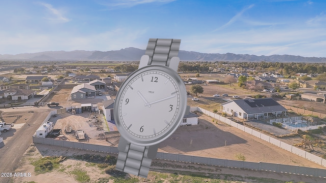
{"hour": 10, "minute": 11}
